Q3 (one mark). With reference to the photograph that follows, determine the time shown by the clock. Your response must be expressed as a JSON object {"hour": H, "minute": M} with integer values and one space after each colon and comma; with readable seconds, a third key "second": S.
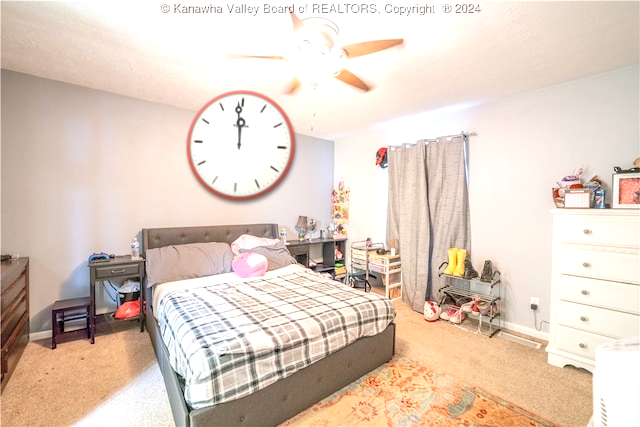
{"hour": 11, "minute": 59}
